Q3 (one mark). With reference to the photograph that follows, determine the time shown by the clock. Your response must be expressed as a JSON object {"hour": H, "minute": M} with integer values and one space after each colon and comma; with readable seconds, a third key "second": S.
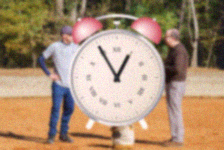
{"hour": 12, "minute": 55}
